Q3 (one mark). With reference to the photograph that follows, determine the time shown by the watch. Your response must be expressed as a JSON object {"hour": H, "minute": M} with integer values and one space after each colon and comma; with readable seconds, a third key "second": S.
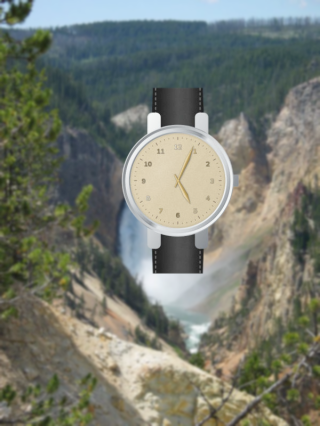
{"hour": 5, "minute": 4}
